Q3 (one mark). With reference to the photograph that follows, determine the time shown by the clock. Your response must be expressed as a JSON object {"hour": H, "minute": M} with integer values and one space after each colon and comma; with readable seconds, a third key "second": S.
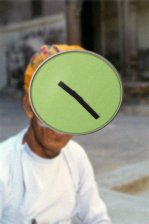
{"hour": 10, "minute": 23}
